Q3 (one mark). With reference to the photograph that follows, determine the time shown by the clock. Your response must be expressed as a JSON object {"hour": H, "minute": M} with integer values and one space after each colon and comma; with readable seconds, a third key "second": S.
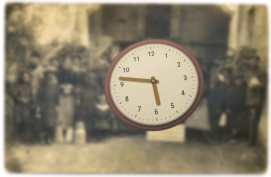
{"hour": 5, "minute": 47}
